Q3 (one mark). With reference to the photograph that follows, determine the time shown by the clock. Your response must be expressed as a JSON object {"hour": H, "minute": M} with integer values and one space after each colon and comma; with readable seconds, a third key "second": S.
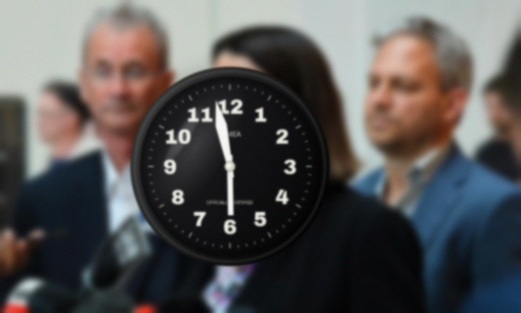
{"hour": 5, "minute": 58}
